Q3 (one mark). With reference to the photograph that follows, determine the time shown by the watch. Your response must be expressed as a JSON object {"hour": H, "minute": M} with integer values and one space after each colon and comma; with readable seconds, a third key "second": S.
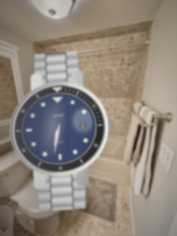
{"hour": 6, "minute": 32}
